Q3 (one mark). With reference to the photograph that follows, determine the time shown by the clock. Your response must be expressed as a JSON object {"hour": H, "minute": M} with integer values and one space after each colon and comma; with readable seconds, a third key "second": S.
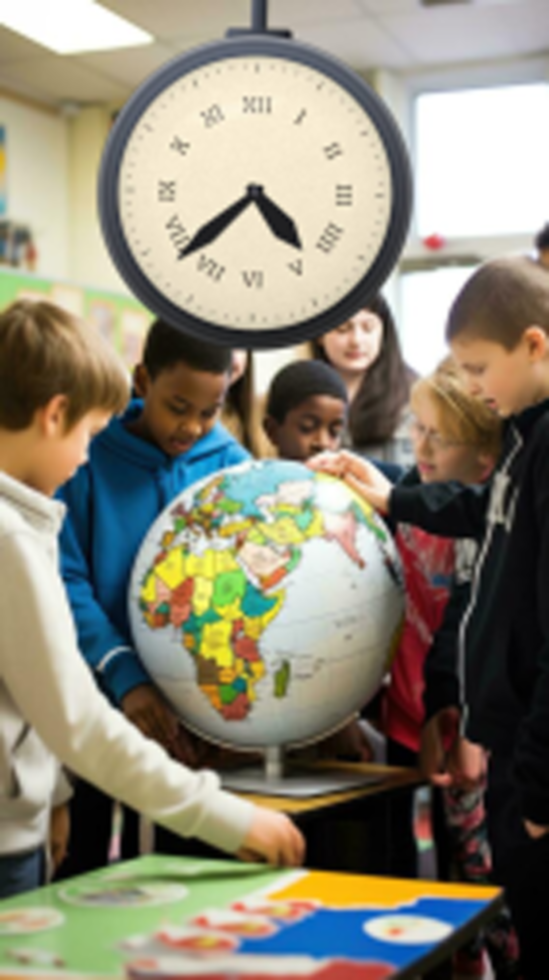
{"hour": 4, "minute": 38}
